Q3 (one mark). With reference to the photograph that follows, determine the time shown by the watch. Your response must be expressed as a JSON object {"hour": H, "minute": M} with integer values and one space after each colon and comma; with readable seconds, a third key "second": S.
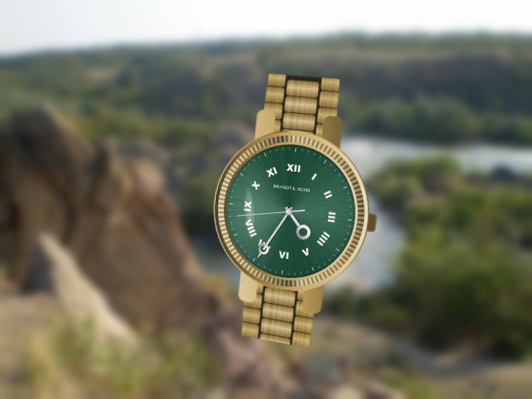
{"hour": 4, "minute": 34, "second": 43}
